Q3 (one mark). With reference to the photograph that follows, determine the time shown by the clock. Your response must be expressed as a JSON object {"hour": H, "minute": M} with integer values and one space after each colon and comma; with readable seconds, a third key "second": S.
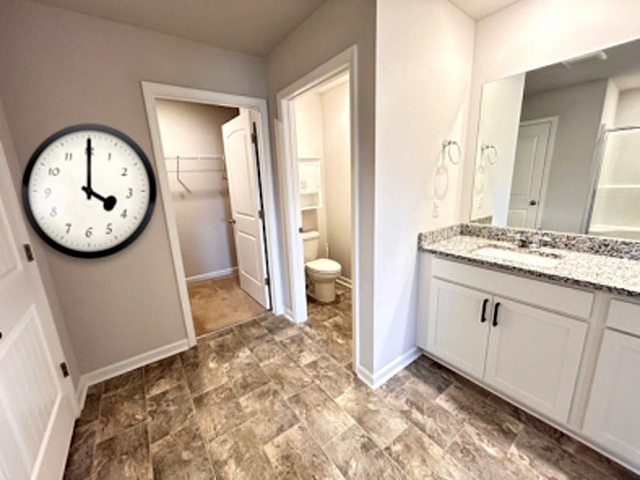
{"hour": 4, "minute": 0}
